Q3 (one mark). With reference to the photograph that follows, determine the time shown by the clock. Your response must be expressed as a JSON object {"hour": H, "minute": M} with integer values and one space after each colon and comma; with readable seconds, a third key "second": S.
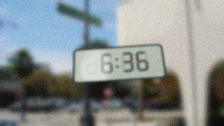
{"hour": 6, "minute": 36}
